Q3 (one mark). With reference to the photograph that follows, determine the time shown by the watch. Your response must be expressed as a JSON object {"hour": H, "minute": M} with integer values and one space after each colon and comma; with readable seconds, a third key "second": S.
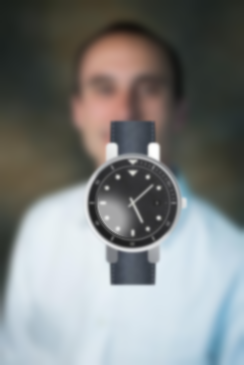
{"hour": 5, "minute": 8}
